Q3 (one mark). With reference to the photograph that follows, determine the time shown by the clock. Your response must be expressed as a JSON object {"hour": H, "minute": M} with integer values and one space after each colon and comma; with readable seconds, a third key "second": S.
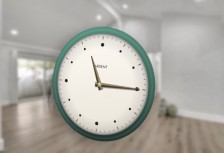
{"hour": 11, "minute": 15}
